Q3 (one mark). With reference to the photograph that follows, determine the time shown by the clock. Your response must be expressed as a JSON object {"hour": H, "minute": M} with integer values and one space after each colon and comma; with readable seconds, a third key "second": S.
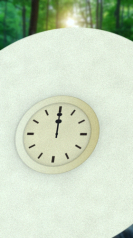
{"hour": 12, "minute": 0}
